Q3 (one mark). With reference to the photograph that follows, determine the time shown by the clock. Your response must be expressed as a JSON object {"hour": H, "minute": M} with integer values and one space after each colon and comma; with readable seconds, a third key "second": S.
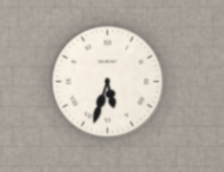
{"hour": 5, "minute": 33}
